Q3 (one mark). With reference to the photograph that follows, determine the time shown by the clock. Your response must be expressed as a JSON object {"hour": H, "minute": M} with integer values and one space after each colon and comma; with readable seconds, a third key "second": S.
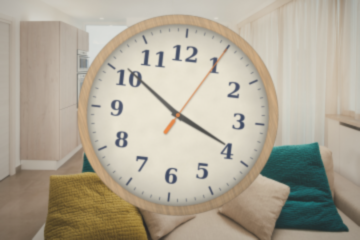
{"hour": 3, "minute": 51, "second": 5}
